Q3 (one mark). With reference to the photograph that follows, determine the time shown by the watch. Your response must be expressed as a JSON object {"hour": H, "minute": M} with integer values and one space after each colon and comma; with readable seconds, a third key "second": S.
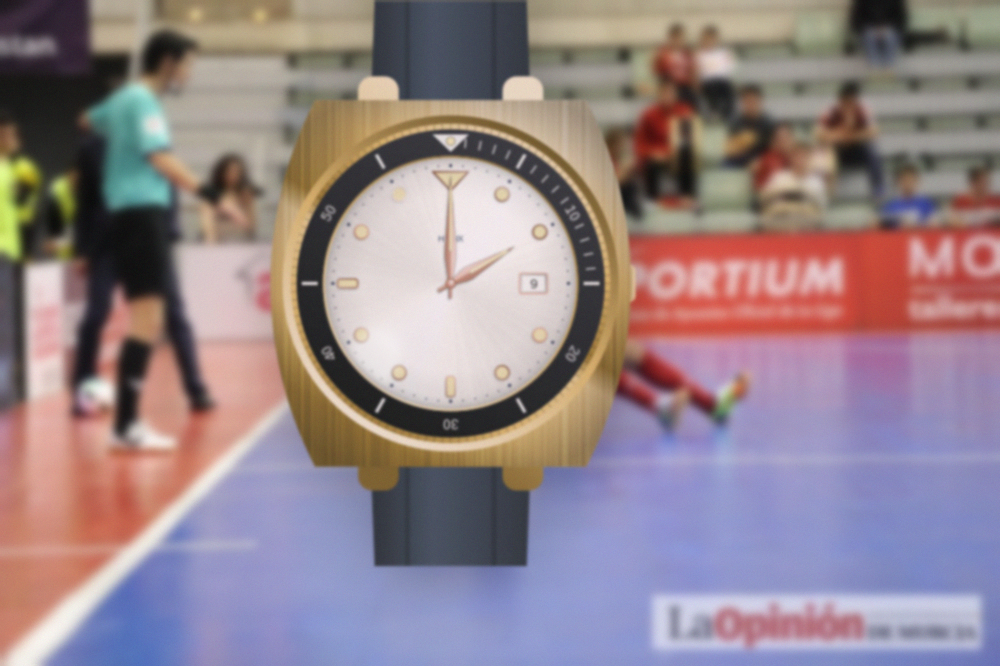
{"hour": 2, "minute": 0}
